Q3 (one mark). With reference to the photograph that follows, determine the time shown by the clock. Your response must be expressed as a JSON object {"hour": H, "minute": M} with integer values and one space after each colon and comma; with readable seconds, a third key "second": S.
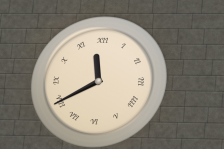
{"hour": 11, "minute": 40}
